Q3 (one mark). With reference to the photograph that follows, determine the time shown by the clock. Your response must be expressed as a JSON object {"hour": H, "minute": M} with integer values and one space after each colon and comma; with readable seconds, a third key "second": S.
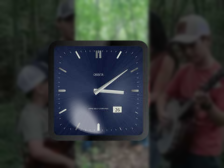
{"hour": 3, "minute": 9}
